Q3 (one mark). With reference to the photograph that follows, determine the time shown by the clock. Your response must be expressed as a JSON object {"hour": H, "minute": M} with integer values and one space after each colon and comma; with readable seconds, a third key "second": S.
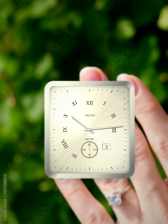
{"hour": 10, "minute": 14}
